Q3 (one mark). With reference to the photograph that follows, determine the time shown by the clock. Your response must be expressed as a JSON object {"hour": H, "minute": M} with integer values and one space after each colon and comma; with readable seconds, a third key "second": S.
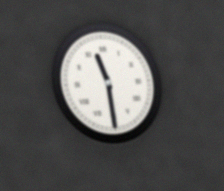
{"hour": 11, "minute": 30}
